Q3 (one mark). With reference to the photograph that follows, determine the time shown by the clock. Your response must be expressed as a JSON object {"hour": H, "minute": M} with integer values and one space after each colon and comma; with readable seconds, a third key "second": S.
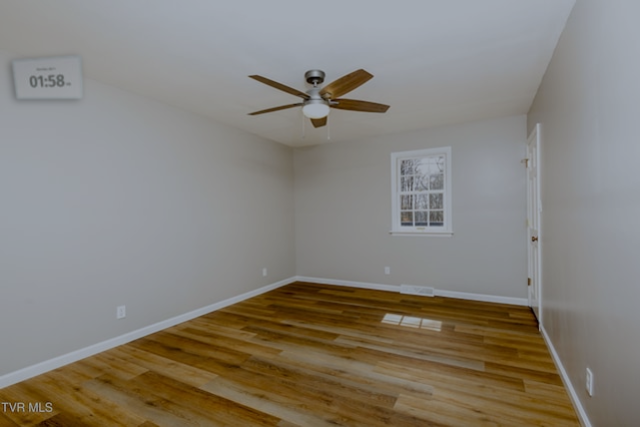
{"hour": 1, "minute": 58}
